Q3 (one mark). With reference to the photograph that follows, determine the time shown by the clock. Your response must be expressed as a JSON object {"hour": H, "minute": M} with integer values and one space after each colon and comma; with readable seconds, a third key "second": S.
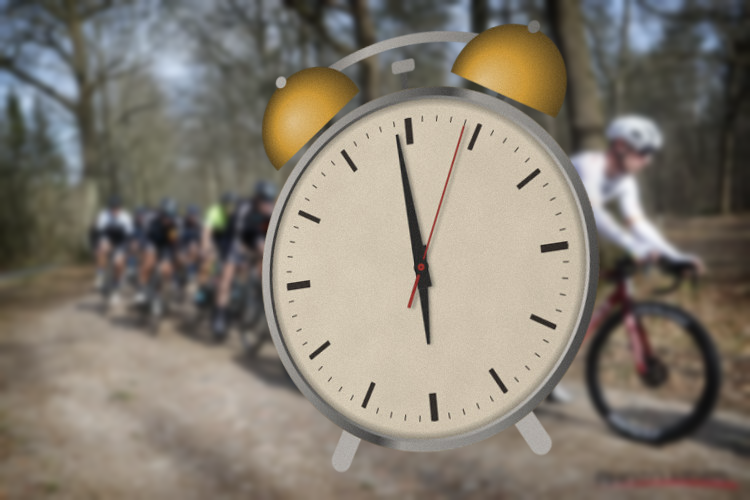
{"hour": 5, "minute": 59, "second": 4}
